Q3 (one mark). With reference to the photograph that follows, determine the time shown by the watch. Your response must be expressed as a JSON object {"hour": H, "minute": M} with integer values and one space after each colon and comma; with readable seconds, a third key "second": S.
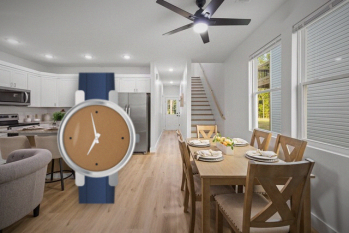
{"hour": 6, "minute": 58}
